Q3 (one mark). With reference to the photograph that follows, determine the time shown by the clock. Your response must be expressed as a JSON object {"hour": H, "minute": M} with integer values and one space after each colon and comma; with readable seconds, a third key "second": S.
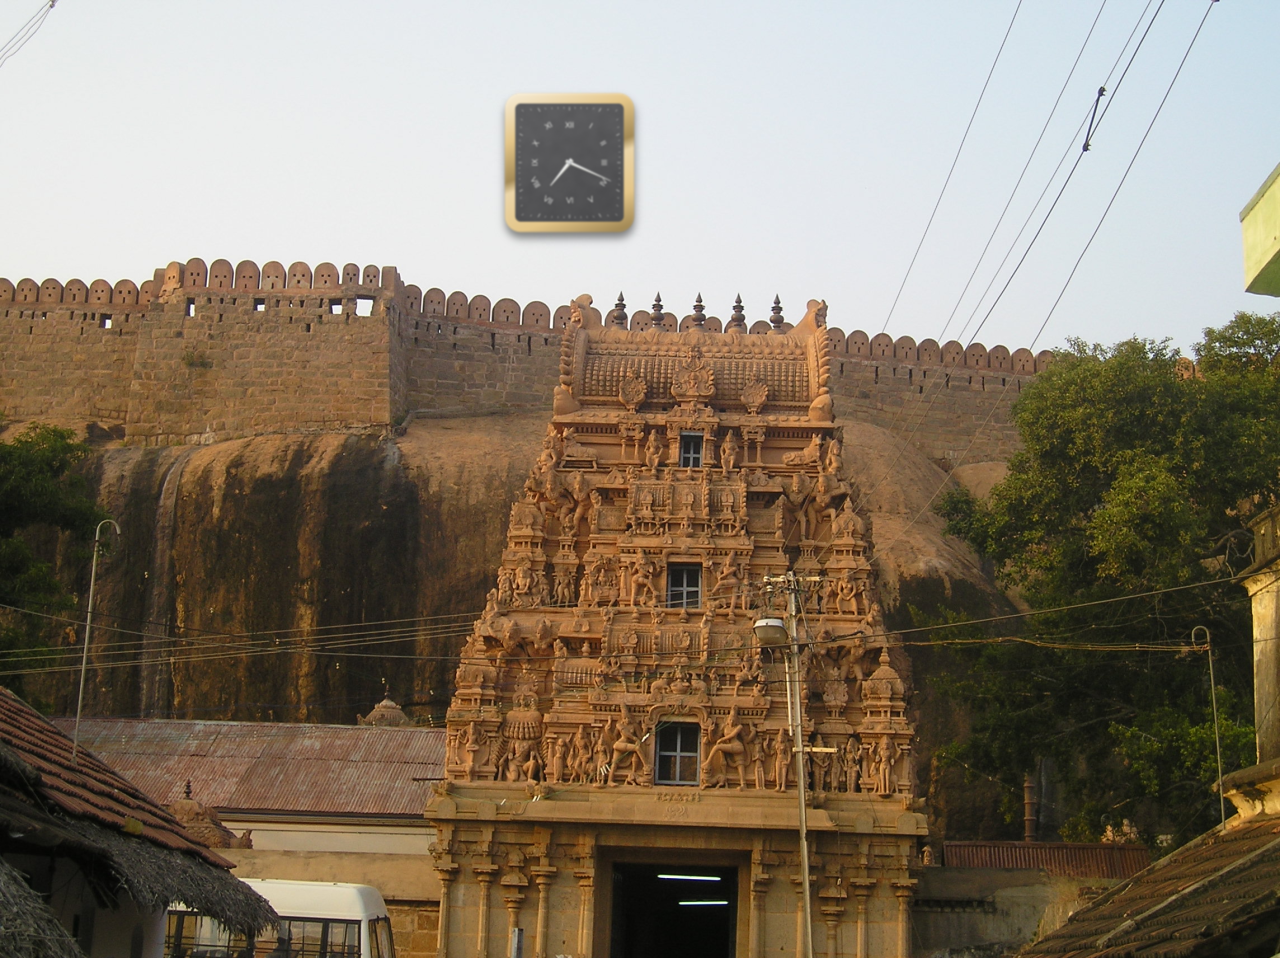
{"hour": 7, "minute": 19}
